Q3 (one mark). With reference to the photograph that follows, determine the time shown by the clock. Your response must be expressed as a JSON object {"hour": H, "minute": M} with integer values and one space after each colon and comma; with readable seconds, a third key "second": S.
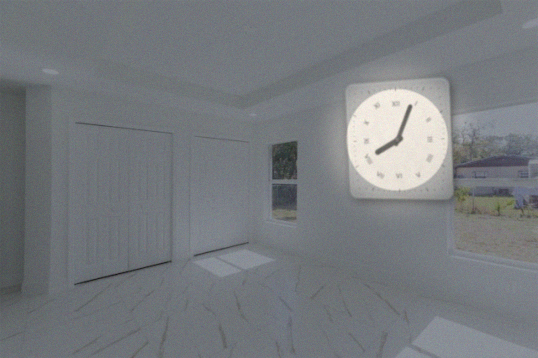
{"hour": 8, "minute": 4}
